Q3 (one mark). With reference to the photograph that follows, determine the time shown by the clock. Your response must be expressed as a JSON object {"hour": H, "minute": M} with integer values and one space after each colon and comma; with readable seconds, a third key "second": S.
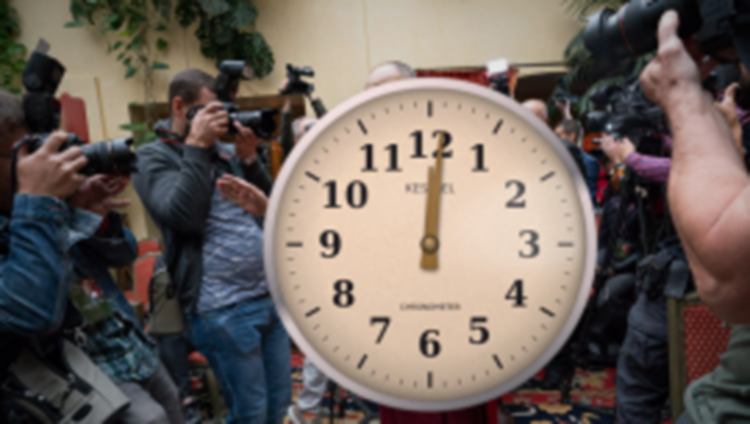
{"hour": 12, "minute": 1}
